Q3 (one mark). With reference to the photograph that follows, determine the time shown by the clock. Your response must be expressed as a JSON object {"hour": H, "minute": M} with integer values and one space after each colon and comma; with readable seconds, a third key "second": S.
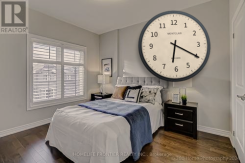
{"hour": 6, "minute": 20}
